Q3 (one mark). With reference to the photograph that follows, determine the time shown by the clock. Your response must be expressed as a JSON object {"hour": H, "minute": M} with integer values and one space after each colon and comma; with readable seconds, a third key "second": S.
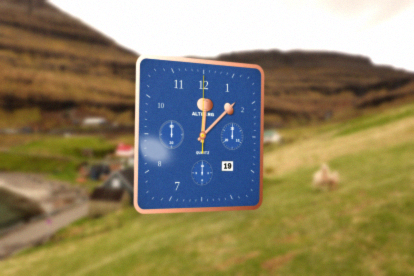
{"hour": 12, "minute": 8}
